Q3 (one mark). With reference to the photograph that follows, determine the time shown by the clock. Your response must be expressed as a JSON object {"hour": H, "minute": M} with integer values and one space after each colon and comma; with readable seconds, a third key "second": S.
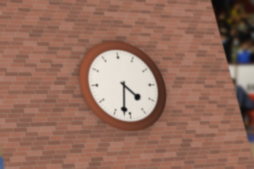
{"hour": 4, "minute": 32}
